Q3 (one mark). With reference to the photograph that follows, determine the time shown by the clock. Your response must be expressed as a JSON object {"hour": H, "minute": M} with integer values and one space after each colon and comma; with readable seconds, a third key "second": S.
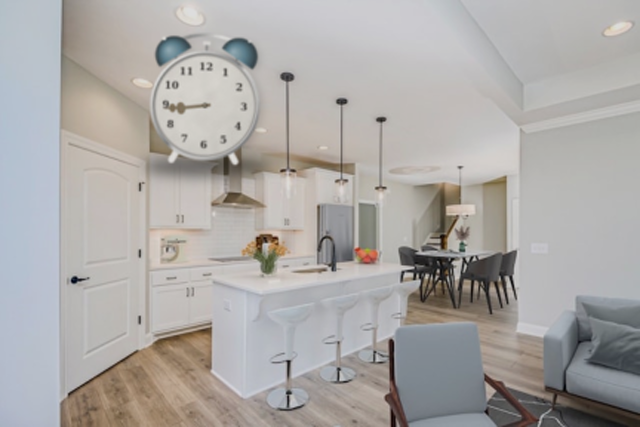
{"hour": 8, "minute": 44}
